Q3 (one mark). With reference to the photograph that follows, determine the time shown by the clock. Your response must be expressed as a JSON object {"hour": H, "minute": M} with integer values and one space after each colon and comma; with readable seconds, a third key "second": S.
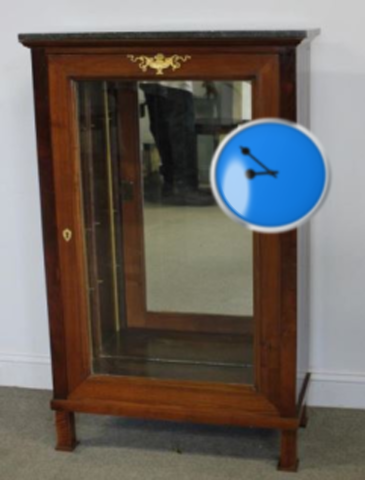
{"hour": 8, "minute": 52}
